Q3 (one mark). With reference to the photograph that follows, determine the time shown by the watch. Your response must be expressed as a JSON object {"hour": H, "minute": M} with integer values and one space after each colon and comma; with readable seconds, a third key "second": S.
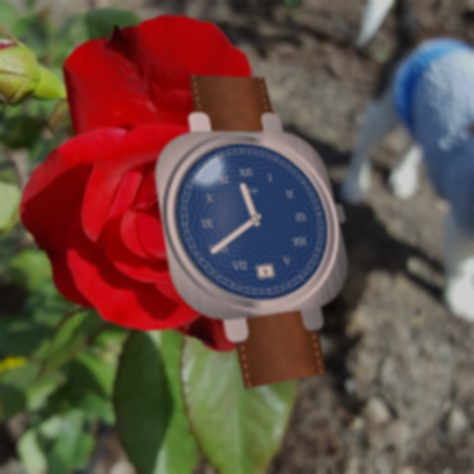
{"hour": 11, "minute": 40}
